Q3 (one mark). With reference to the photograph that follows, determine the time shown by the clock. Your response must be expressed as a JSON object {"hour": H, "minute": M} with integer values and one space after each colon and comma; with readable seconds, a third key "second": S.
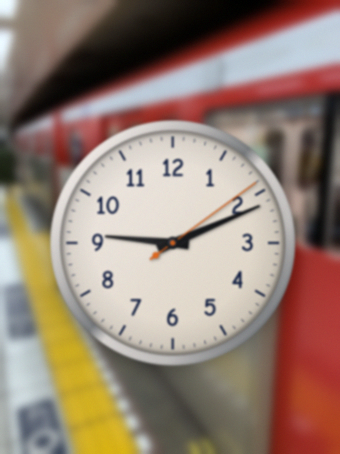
{"hour": 9, "minute": 11, "second": 9}
